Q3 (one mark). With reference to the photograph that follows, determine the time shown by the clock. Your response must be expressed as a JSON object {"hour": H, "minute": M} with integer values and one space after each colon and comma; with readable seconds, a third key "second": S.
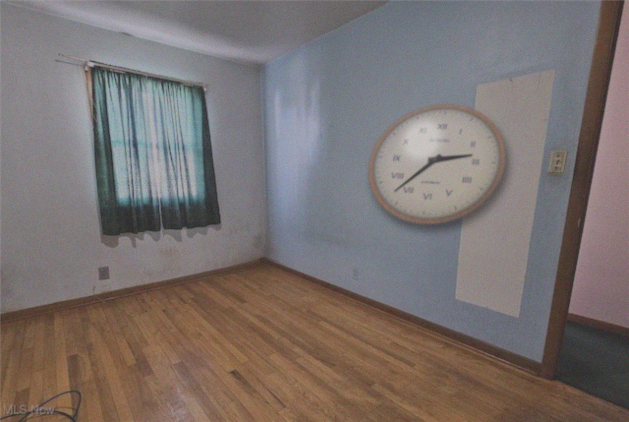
{"hour": 2, "minute": 37}
